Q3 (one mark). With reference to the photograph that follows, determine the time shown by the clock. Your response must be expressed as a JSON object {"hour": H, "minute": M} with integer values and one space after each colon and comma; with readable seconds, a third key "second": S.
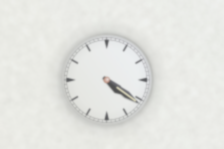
{"hour": 4, "minute": 21}
